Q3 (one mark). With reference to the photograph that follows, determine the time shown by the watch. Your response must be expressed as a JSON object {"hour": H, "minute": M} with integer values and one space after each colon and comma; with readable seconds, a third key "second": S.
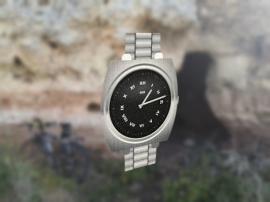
{"hour": 1, "minute": 13}
